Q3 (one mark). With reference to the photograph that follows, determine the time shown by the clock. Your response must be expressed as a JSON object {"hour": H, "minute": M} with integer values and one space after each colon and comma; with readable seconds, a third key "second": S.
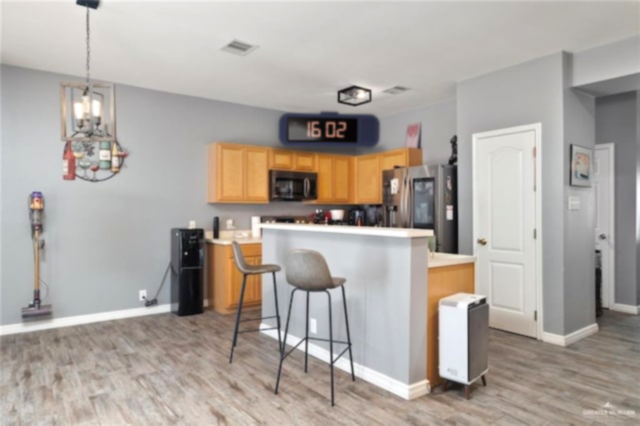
{"hour": 16, "minute": 2}
